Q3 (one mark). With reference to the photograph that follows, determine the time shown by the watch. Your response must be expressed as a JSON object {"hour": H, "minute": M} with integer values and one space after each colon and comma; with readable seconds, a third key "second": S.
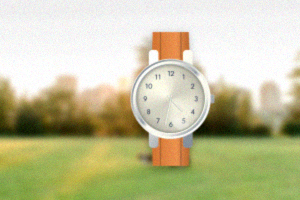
{"hour": 4, "minute": 32}
